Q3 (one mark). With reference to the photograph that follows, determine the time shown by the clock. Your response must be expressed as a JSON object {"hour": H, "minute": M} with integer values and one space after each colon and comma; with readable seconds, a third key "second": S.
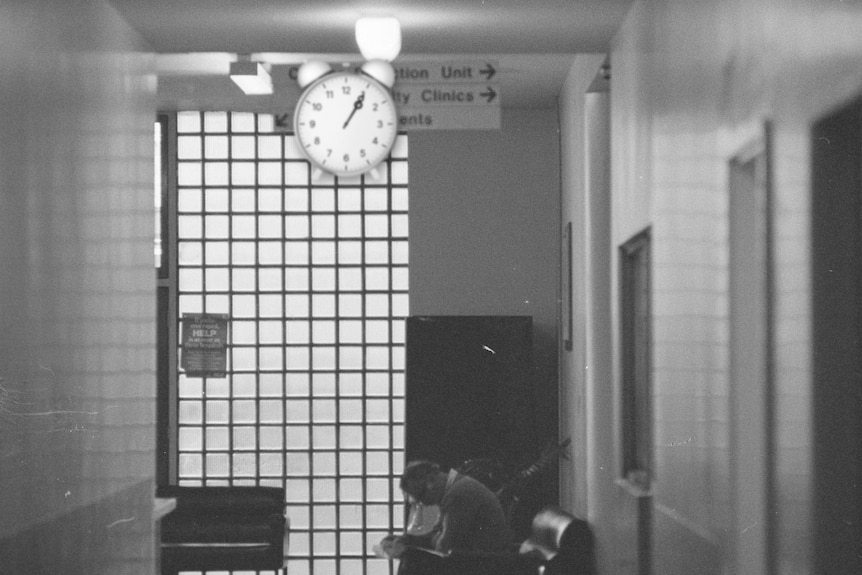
{"hour": 1, "minute": 5}
